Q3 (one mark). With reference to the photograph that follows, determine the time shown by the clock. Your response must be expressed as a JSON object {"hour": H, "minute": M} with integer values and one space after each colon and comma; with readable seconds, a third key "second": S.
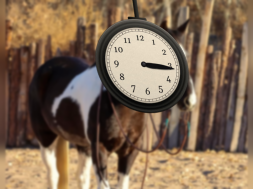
{"hour": 3, "minute": 16}
